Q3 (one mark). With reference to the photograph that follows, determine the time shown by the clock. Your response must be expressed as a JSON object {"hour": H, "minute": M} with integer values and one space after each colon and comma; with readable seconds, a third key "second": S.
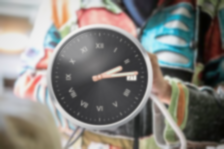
{"hour": 2, "minute": 14}
